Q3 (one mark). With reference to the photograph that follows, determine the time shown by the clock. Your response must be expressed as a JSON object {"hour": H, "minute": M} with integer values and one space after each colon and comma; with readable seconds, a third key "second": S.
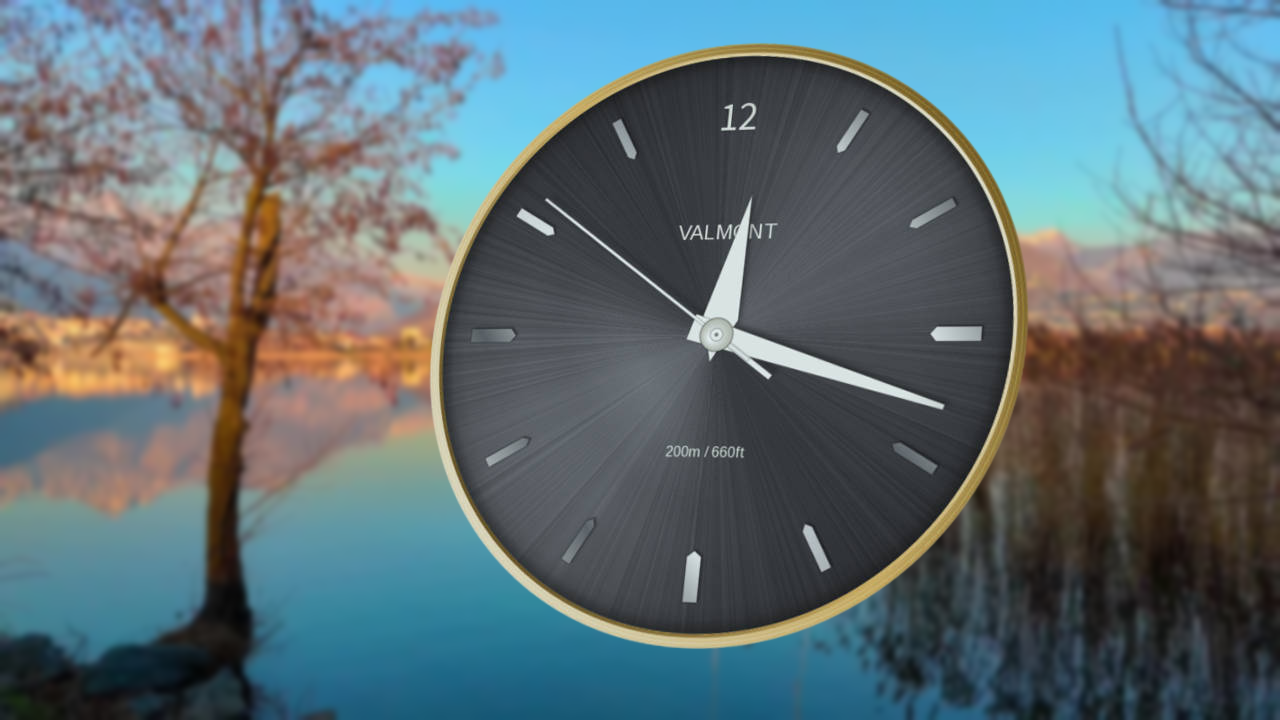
{"hour": 12, "minute": 17, "second": 51}
